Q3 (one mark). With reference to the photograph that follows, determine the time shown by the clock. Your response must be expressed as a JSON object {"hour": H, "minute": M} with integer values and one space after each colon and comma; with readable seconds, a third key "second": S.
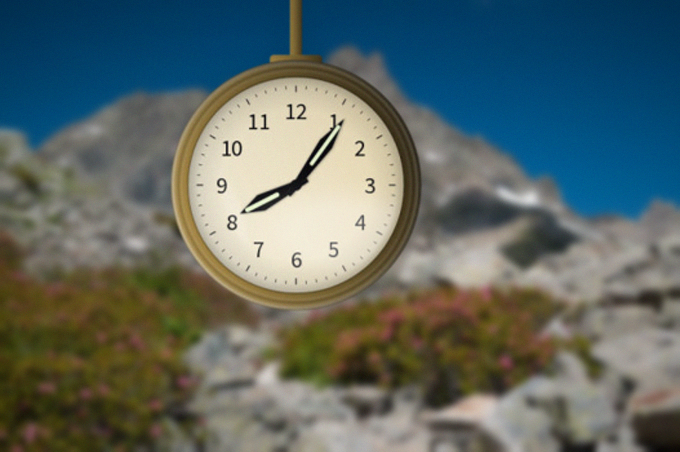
{"hour": 8, "minute": 6}
